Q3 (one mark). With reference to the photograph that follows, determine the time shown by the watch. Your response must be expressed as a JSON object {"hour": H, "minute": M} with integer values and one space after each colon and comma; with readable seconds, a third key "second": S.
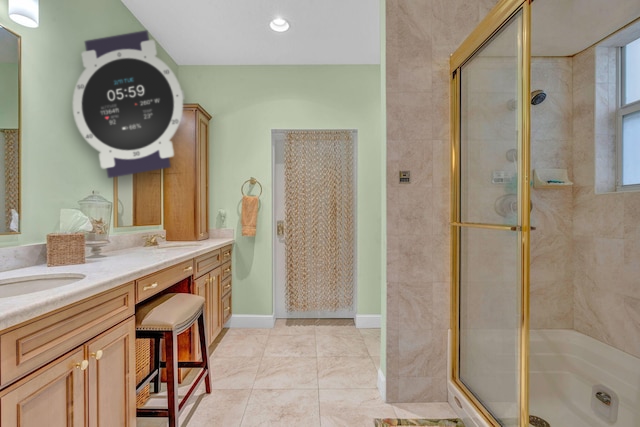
{"hour": 5, "minute": 59}
